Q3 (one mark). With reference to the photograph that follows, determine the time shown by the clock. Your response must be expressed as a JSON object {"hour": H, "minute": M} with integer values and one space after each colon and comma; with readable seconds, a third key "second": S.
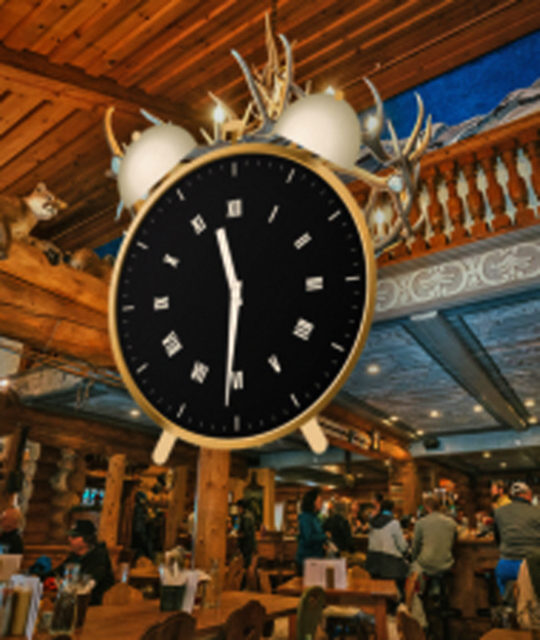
{"hour": 11, "minute": 31}
